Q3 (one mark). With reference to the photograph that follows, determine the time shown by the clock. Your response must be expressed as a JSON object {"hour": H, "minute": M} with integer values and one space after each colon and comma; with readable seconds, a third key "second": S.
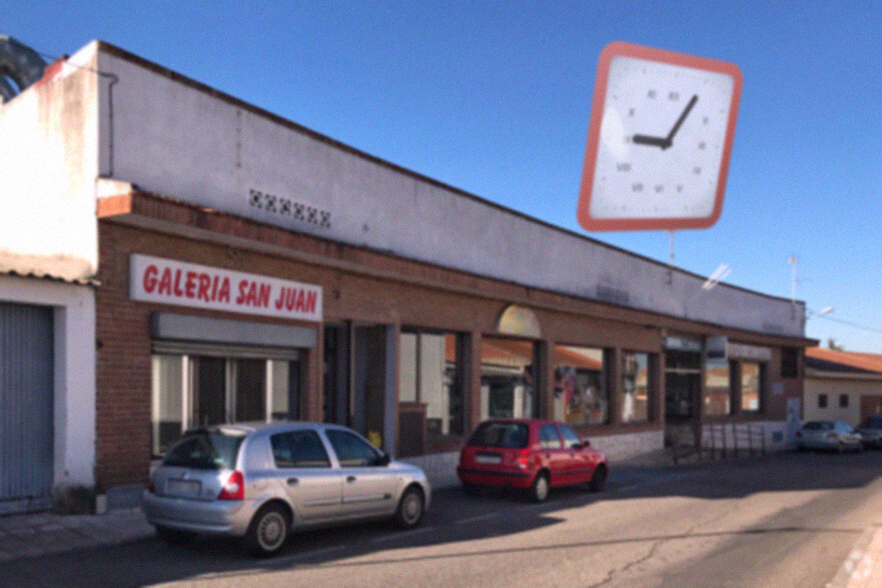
{"hour": 9, "minute": 5}
